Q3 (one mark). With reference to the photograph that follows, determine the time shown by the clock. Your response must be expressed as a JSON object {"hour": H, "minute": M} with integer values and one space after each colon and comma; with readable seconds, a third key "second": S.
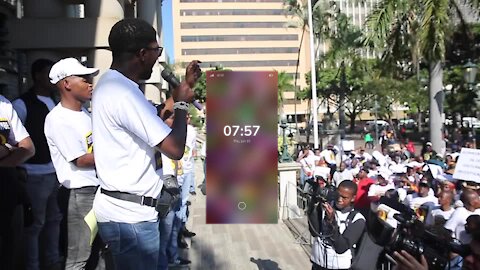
{"hour": 7, "minute": 57}
